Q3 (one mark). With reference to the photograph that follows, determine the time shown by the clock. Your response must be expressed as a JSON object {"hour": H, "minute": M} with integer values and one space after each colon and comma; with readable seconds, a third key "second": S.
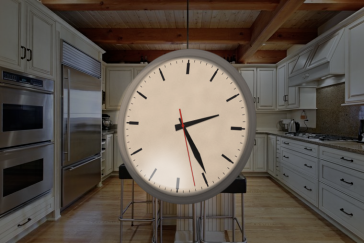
{"hour": 2, "minute": 24, "second": 27}
